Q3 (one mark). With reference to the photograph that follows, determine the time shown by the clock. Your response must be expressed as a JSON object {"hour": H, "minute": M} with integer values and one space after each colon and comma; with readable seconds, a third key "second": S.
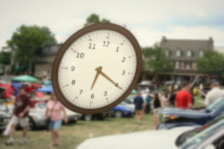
{"hour": 6, "minute": 20}
